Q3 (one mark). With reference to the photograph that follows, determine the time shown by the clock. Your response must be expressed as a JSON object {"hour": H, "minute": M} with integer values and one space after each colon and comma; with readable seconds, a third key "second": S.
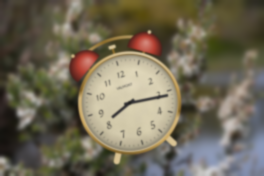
{"hour": 8, "minute": 16}
